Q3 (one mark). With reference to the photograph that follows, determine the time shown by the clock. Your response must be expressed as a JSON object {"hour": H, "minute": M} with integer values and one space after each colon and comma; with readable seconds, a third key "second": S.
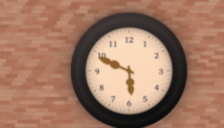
{"hour": 5, "minute": 49}
